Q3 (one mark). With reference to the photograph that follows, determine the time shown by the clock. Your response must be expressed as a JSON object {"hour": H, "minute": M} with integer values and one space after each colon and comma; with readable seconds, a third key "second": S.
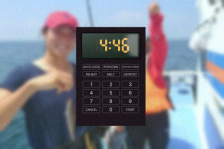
{"hour": 4, "minute": 46}
